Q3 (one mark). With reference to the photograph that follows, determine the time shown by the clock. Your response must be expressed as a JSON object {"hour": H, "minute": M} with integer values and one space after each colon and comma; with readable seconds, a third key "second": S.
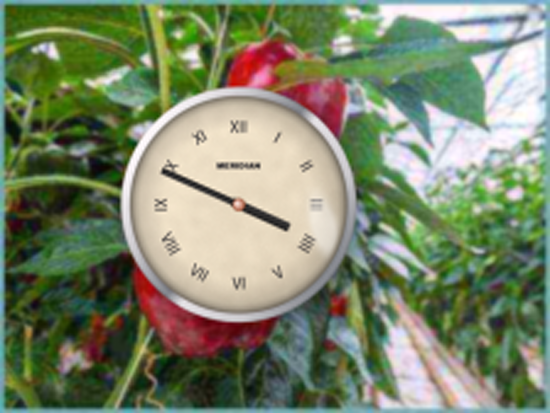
{"hour": 3, "minute": 49}
